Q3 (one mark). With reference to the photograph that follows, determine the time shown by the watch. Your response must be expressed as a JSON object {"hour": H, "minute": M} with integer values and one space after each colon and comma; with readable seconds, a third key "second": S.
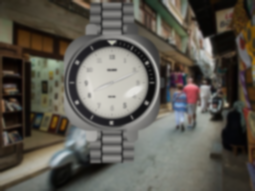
{"hour": 8, "minute": 11}
